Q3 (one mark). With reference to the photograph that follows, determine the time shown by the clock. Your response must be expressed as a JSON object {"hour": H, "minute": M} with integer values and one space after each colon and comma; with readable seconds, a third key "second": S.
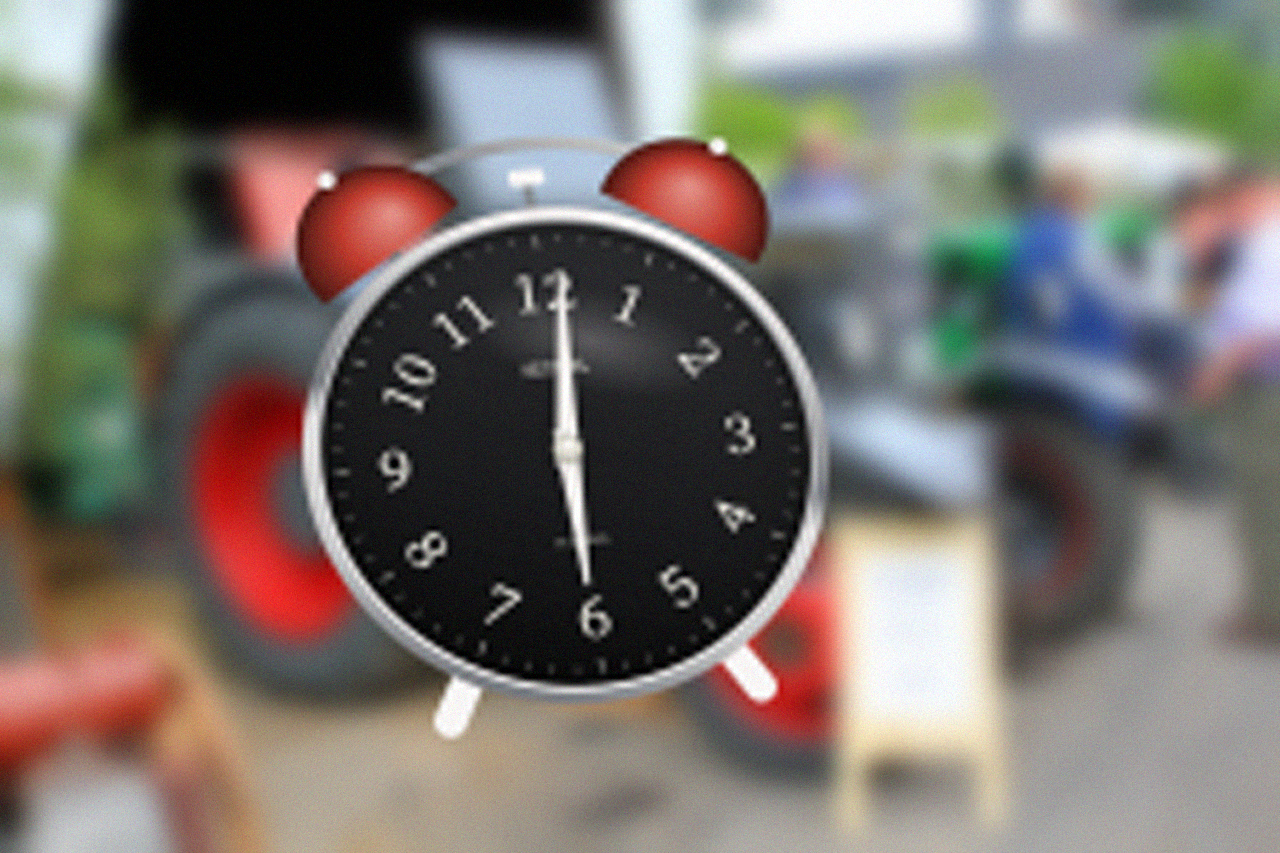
{"hour": 6, "minute": 1}
